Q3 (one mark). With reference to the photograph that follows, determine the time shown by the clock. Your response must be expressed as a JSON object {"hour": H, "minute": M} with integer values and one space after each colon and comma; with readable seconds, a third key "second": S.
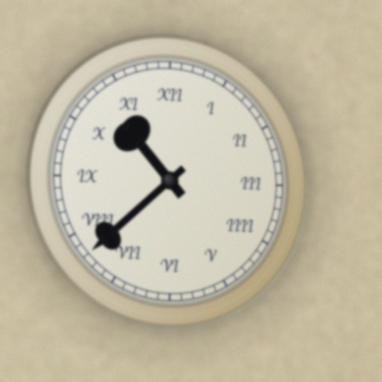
{"hour": 10, "minute": 38}
